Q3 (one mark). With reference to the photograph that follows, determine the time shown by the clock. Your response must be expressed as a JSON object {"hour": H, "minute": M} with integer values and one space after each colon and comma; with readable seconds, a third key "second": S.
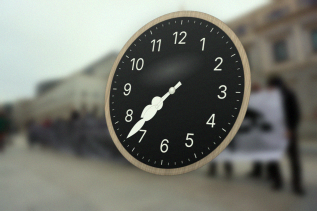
{"hour": 7, "minute": 37}
